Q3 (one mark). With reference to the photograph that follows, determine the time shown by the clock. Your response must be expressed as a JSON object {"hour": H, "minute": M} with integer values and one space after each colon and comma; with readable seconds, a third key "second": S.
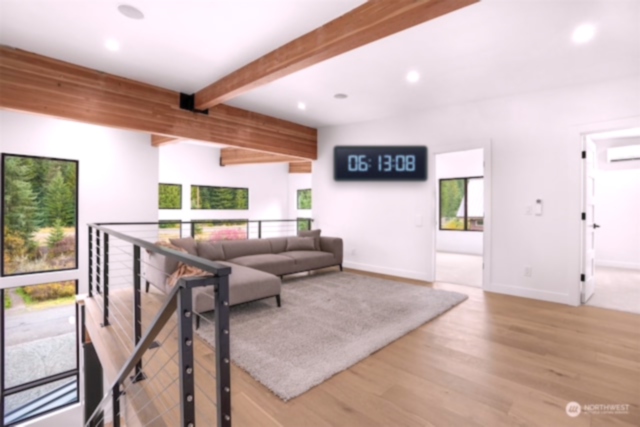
{"hour": 6, "minute": 13, "second": 8}
